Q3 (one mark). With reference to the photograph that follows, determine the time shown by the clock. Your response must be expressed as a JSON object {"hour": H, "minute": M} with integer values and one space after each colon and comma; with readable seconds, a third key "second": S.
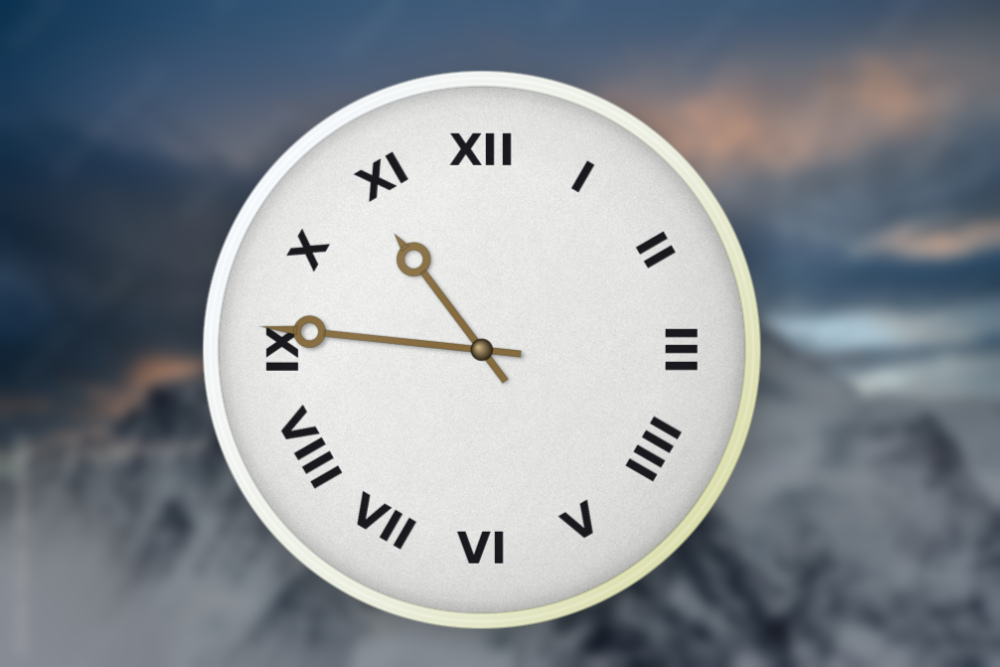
{"hour": 10, "minute": 46}
